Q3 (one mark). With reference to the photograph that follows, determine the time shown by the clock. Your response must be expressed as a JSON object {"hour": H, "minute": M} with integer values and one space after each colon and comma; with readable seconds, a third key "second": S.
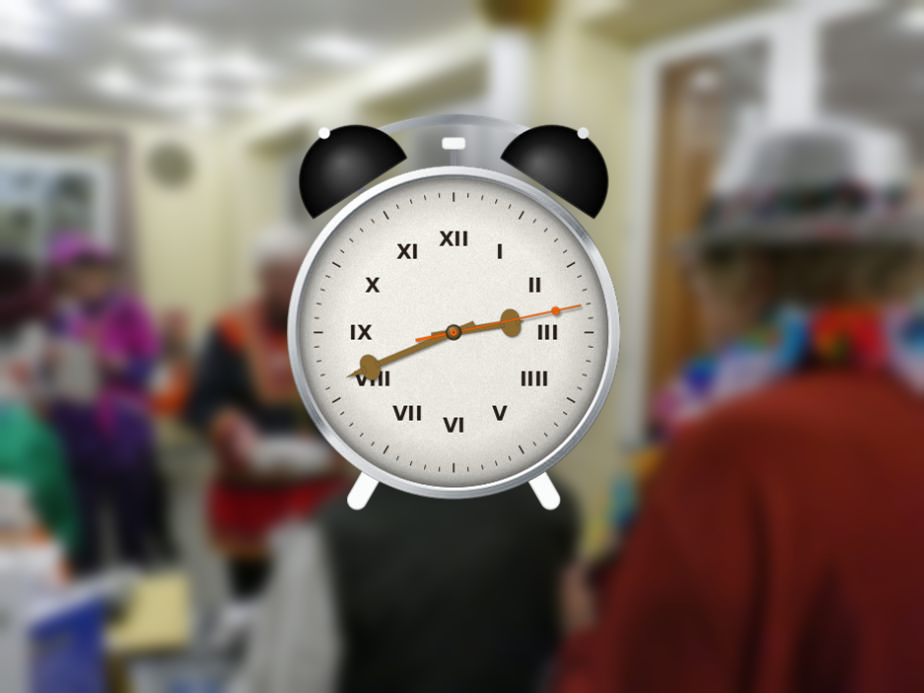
{"hour": 2, "minute": 41, "second": 13}
